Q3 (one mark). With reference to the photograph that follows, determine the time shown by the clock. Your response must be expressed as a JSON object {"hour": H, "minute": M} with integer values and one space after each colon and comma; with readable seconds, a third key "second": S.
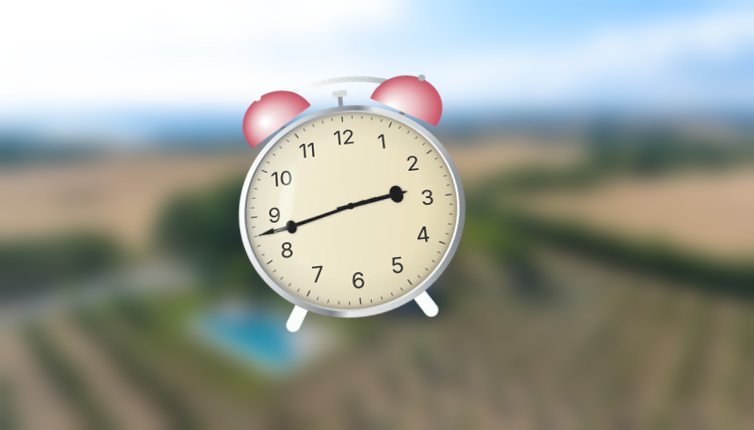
{"hour": 2, "minute": 42, "second": 43}
